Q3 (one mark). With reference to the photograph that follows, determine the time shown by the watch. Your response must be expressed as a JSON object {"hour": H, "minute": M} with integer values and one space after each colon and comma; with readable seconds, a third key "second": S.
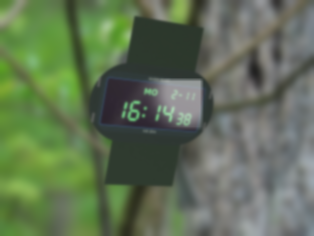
{"hour": 16, "minute": 14, "second": 38}
